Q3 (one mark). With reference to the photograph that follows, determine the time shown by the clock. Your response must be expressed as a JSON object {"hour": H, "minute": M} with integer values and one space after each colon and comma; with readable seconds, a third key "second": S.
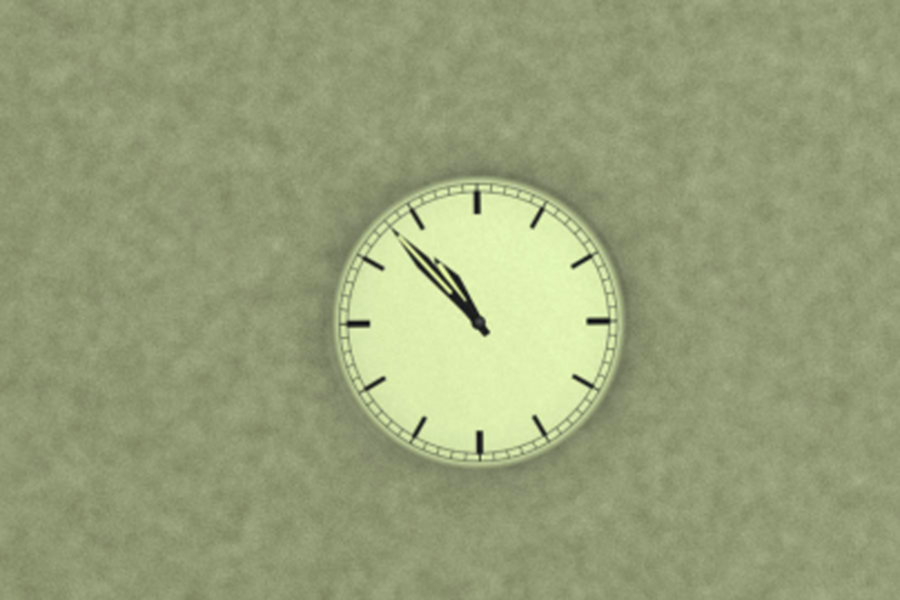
{"hour": 10, "minute": 53}
